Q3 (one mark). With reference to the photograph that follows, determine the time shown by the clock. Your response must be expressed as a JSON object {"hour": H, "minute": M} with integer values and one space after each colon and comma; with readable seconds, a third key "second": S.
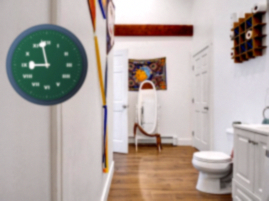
{"hour": 8, "minute": 58}
